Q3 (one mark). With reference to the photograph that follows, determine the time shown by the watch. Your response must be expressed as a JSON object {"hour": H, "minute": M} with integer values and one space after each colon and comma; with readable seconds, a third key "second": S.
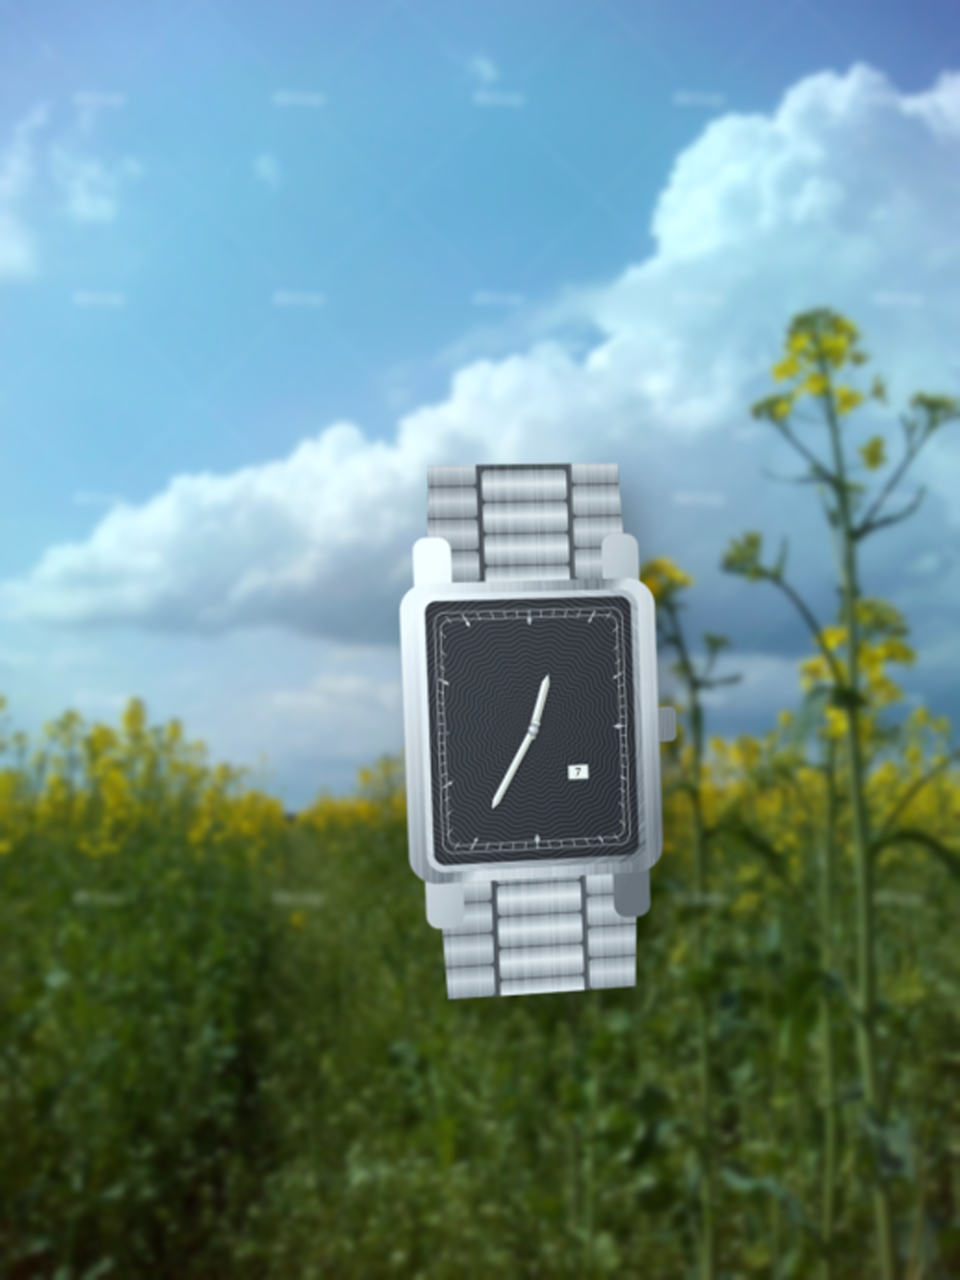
{"hour": 12, "minute": 35}
